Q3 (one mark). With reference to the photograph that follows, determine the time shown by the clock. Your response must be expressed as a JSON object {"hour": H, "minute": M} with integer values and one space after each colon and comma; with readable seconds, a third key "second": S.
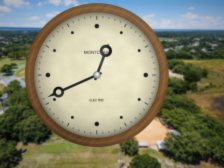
{"hour": 12, "minute": 41}
